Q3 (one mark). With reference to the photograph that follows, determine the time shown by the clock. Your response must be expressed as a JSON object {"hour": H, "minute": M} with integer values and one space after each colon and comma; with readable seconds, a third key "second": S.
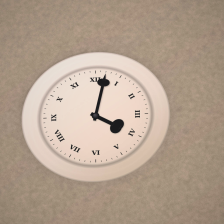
{"hour": 4, "minute": 2}
